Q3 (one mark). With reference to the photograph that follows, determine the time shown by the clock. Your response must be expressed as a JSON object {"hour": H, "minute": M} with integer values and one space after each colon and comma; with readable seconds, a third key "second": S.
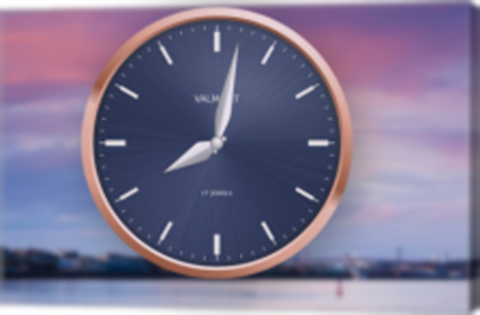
{"hour": 8, "minute": 2}
